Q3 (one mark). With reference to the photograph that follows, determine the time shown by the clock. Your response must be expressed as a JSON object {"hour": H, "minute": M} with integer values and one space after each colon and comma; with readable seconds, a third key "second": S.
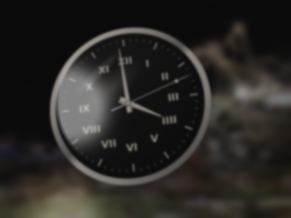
{"hour": 3, "minute": 59, "second": 12}
